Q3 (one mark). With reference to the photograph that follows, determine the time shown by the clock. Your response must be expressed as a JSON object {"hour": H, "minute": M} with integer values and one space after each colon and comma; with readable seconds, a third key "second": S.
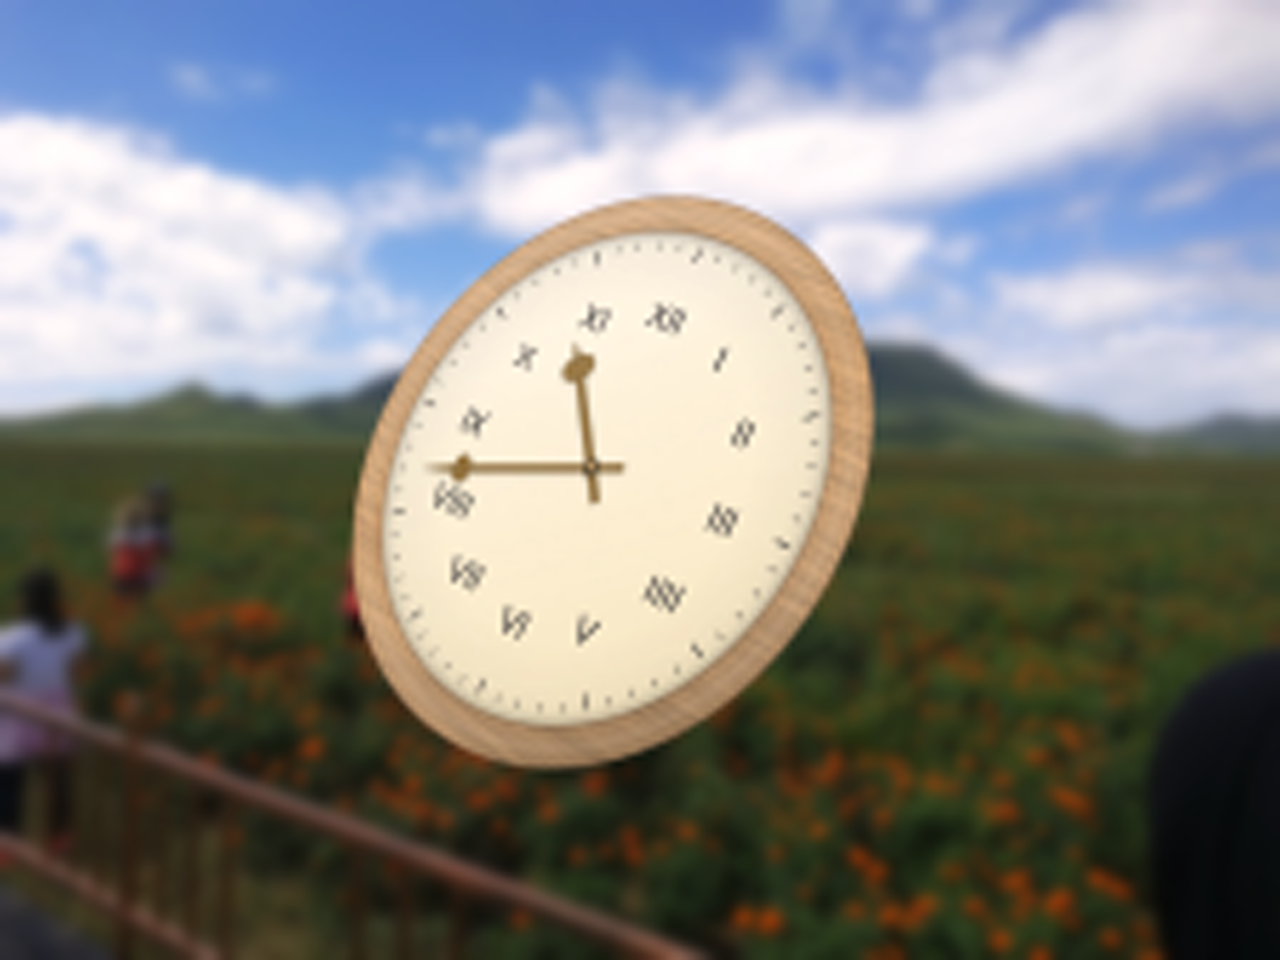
{"hour": 10, "minute": 42}
